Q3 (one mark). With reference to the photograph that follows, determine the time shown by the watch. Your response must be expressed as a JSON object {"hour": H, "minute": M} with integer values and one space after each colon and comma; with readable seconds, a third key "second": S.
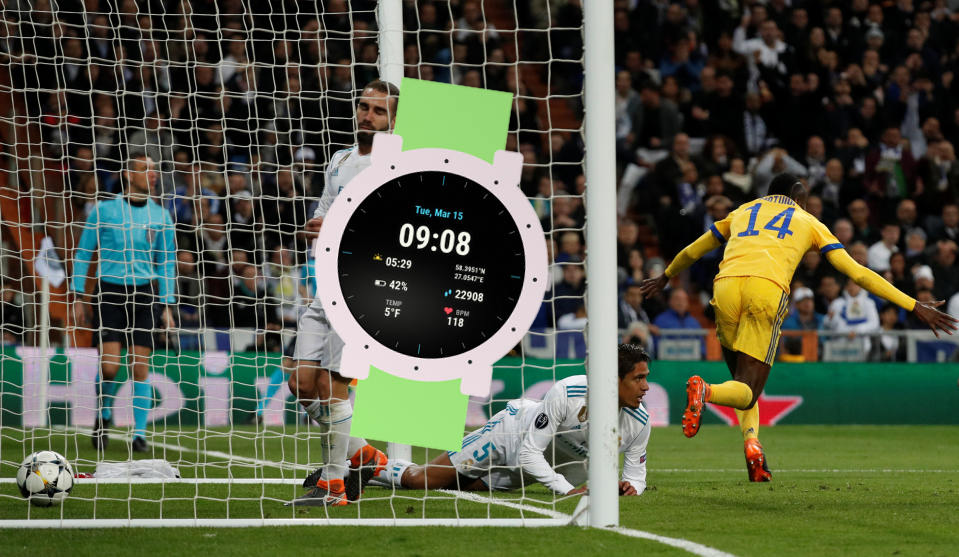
{"hour": 9, "minute": 8}
